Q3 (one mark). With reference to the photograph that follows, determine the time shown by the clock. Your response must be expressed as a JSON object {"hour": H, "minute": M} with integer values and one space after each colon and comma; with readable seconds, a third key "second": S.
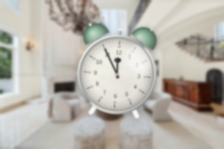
{"hour": 11, "minute": 55}
